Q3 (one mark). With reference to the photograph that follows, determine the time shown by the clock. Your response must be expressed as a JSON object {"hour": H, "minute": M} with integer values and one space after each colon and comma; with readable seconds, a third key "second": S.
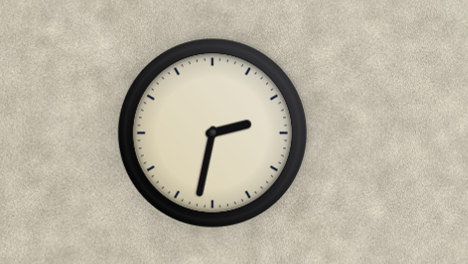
{"hour": 2, "minute": 32}
